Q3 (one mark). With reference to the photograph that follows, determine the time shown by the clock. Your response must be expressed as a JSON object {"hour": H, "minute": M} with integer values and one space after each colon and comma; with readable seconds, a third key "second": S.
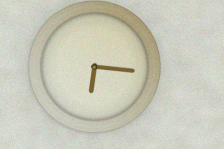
{"hour": 6, "minute": 16}
